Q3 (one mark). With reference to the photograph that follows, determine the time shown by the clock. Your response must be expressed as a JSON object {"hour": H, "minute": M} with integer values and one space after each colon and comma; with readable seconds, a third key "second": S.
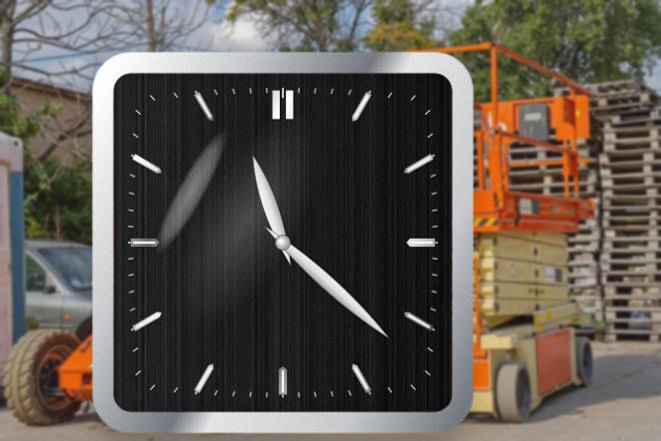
{"hour": 11, "minute": 22}
